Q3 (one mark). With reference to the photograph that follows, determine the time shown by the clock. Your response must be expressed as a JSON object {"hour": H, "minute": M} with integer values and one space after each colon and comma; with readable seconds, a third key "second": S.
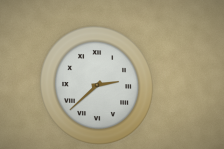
{"hour": 2, "minute": 38}
